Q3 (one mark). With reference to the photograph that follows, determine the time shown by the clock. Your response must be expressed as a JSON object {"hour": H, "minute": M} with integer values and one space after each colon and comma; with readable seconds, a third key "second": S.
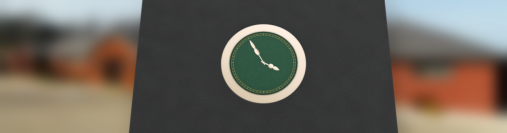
{"hour": 3, "minute": 55}
